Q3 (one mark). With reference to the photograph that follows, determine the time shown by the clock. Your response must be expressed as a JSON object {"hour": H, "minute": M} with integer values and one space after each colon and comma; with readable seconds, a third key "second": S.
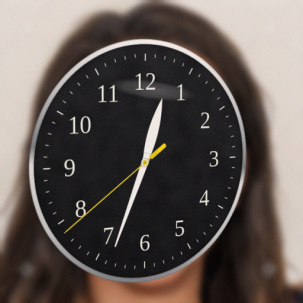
{"hour": 12, "minute": 33, "second": 39}
